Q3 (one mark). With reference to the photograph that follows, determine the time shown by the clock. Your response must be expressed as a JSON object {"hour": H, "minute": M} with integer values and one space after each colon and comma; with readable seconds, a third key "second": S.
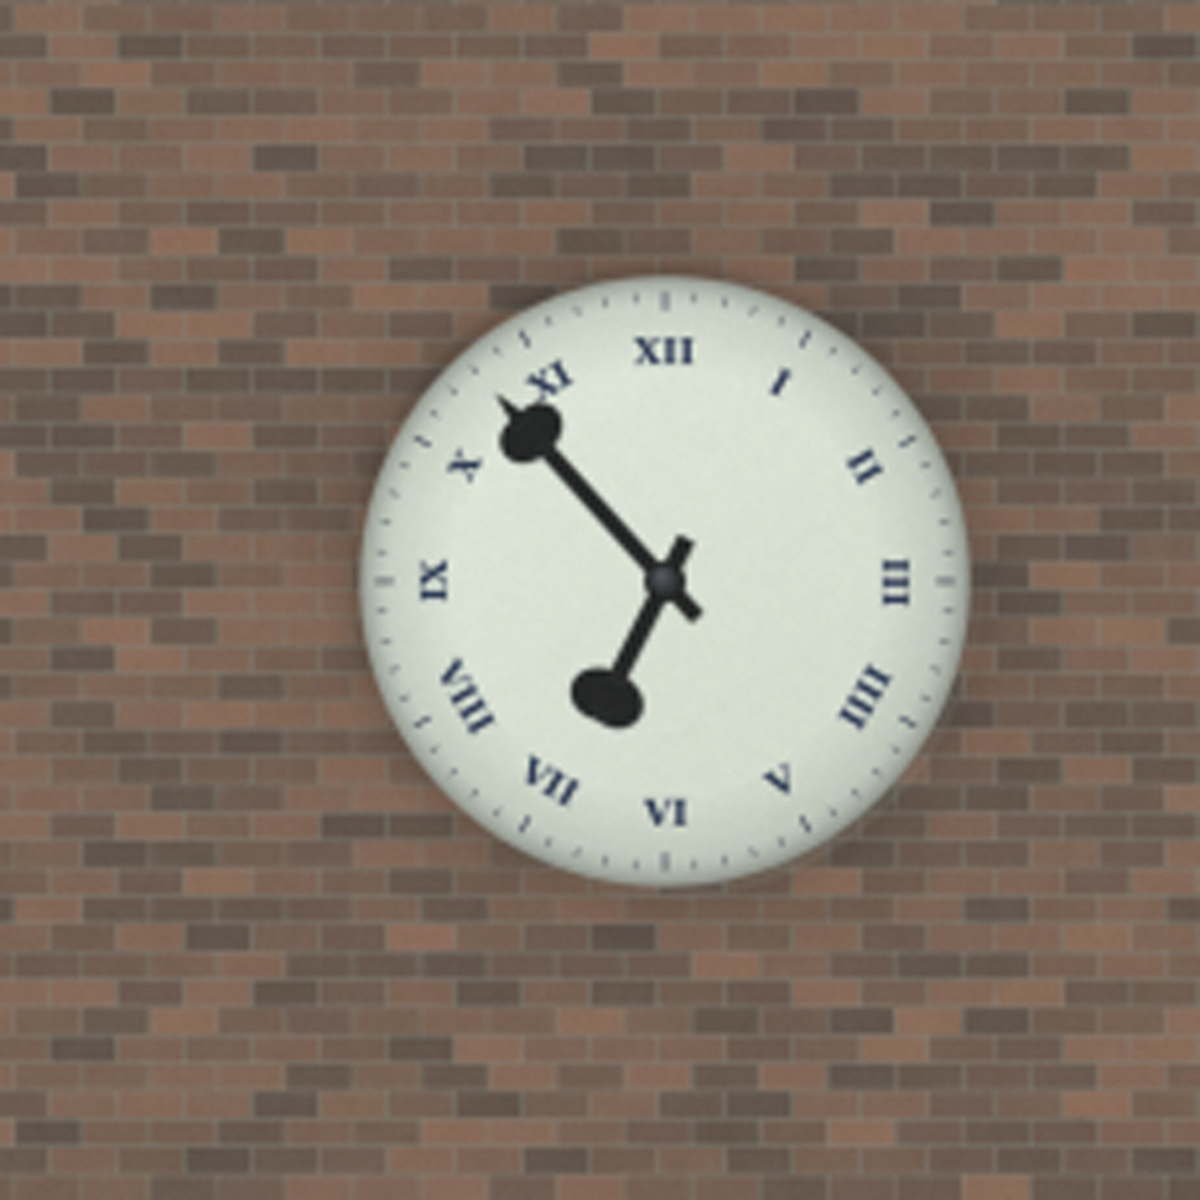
{"hour": 6, "minute": 53}
